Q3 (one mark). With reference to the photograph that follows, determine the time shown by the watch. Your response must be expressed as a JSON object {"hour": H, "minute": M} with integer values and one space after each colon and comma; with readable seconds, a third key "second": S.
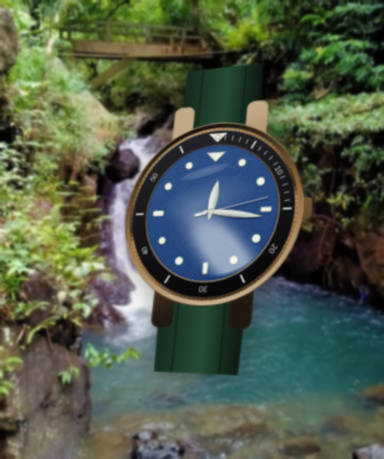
{"hour": 12, "minute": 16, "second": 13}
